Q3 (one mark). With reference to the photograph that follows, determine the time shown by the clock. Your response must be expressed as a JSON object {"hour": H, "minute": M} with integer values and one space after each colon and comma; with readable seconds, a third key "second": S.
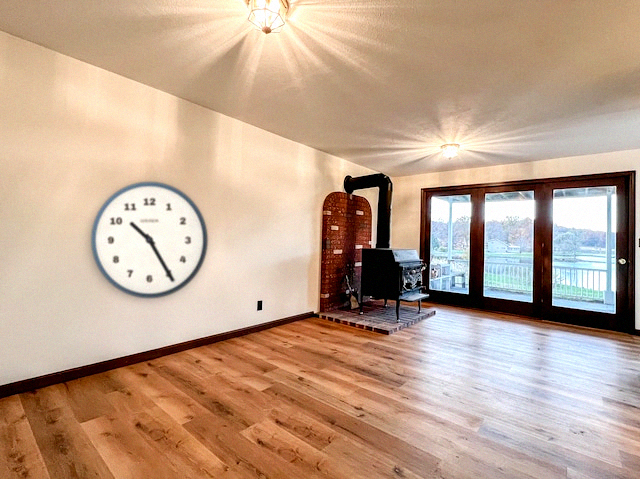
{"hour": 10, "minute": 25}
